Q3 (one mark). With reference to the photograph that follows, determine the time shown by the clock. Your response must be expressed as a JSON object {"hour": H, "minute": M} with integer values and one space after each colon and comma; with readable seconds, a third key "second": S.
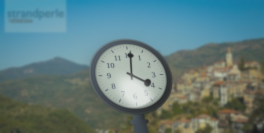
{"hour": 4, "minute": 1}
